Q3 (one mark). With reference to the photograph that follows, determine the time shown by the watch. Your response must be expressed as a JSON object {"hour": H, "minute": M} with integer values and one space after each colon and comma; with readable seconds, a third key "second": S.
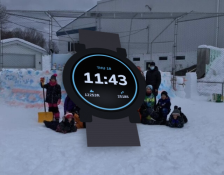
{"hour": 11, "minute": 43}
